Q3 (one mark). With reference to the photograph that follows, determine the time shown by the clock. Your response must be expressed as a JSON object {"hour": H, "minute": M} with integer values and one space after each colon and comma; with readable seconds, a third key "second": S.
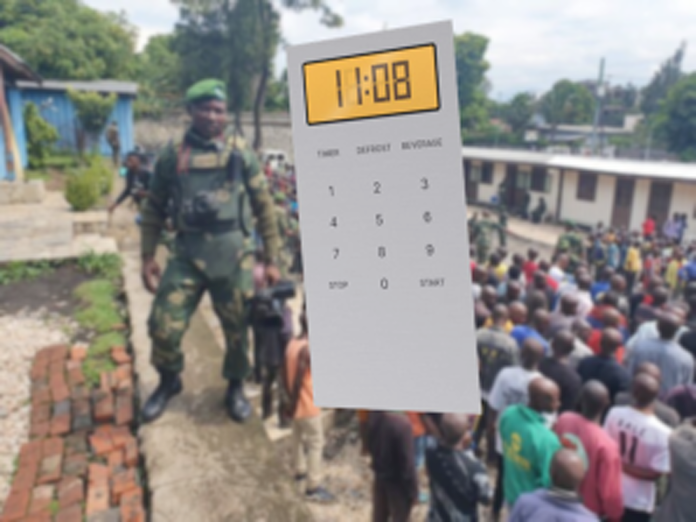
{"hour": 11, "minute": 8}
